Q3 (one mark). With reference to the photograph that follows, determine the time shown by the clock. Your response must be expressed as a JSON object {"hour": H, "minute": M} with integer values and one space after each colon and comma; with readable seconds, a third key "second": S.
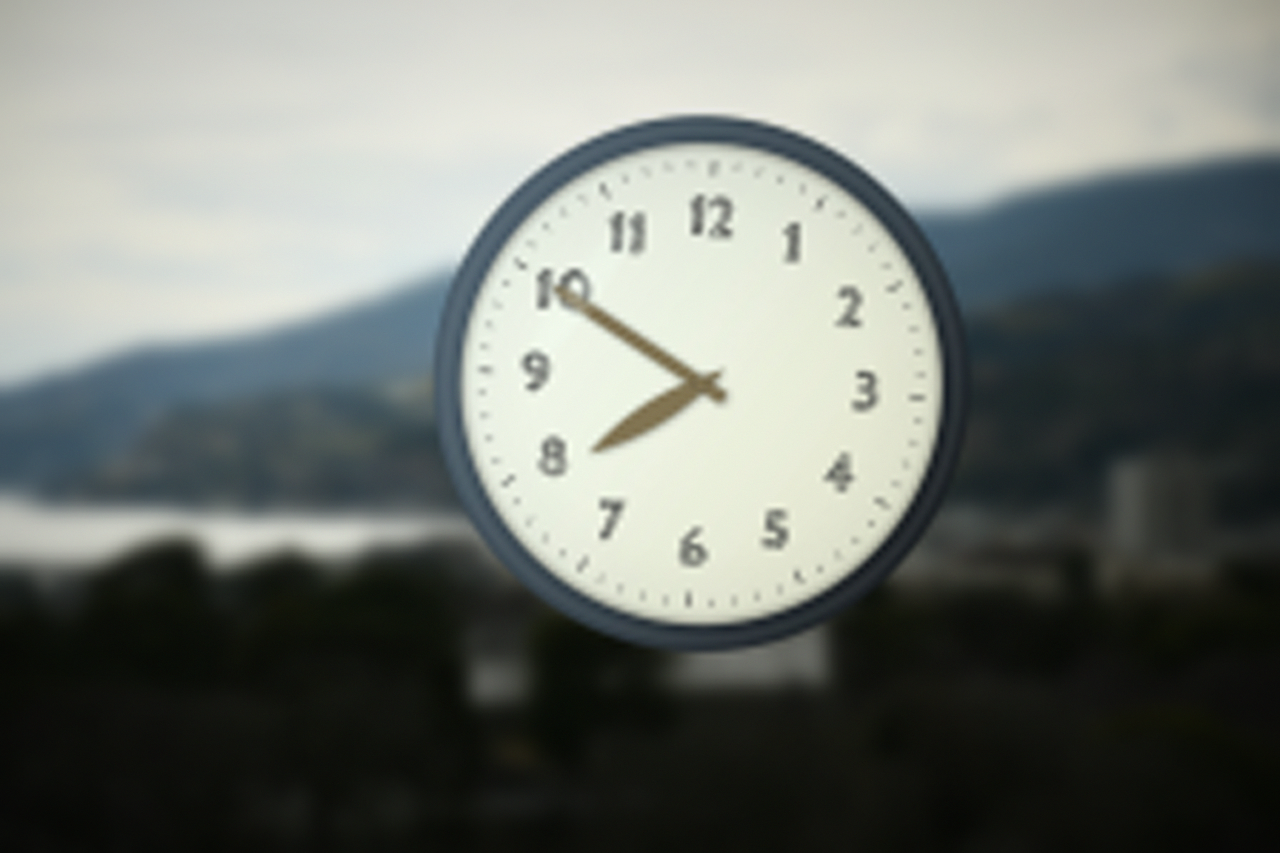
{"hour": 7, "minute": 50}
